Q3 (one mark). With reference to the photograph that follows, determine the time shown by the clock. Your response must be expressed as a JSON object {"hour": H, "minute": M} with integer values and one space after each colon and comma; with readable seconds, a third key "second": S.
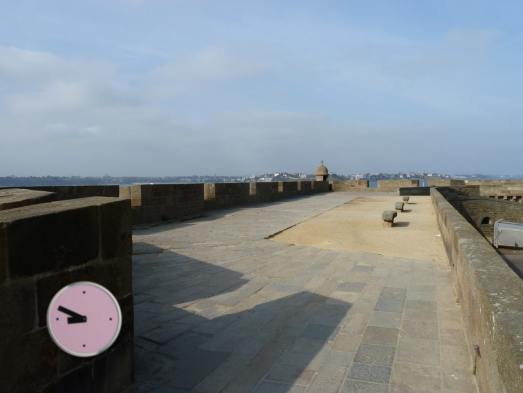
{"hour": 8, "minute": 49}
